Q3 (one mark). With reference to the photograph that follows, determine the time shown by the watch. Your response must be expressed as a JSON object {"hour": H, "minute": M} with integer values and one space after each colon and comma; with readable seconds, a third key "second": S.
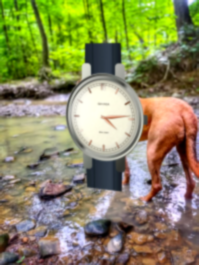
{"hour": 4, "minute": 14}
